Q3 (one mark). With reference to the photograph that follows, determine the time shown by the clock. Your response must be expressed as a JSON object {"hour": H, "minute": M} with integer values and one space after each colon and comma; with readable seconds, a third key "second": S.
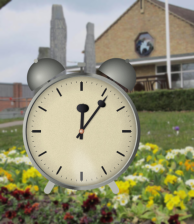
{"hour": 12, "minute": 6}
